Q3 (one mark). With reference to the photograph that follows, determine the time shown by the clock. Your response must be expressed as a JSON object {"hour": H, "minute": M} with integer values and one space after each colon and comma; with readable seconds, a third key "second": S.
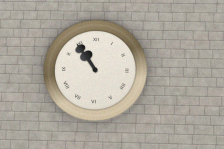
{"hour": 10, "minute": 54}
